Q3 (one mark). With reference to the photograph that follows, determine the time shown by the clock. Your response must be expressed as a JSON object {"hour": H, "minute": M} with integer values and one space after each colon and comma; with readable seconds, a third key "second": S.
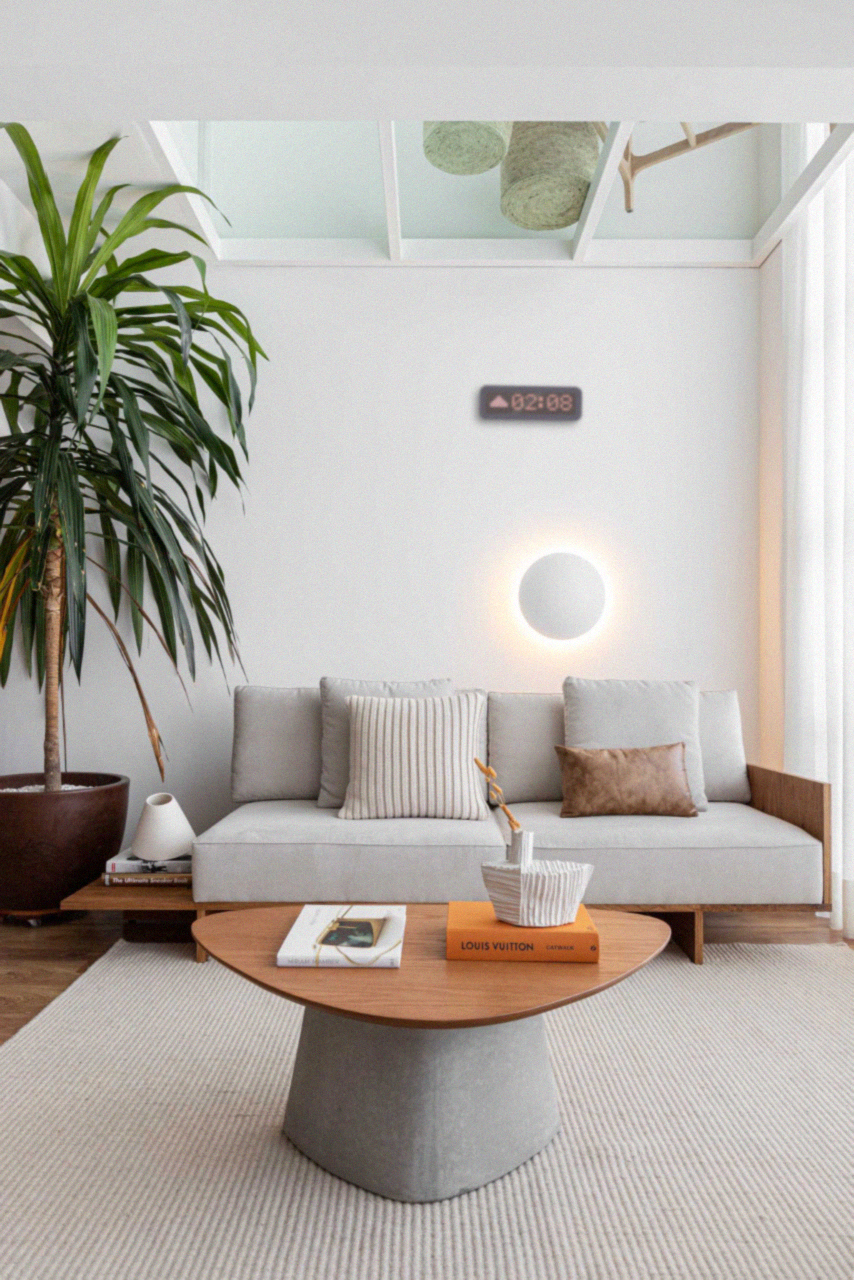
{"hour": 2, "minute": 8}
